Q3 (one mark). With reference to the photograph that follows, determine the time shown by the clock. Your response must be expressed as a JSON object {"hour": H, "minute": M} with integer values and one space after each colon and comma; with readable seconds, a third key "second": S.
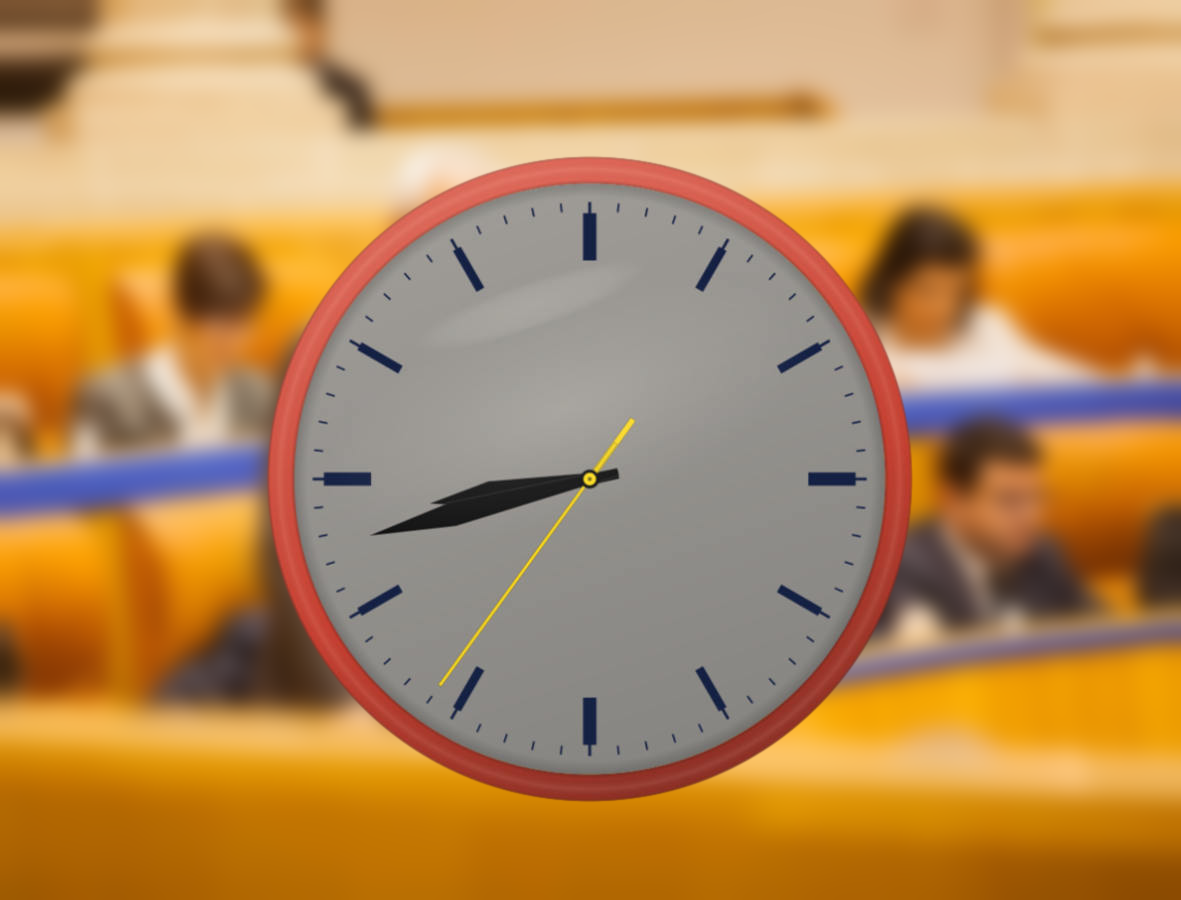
{"hour": 8, "minute": 42, "second": 36}
